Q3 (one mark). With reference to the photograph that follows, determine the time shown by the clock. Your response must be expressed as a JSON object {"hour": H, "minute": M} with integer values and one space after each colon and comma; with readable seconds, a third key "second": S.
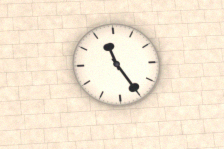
{"hour": 11, "minute": 25}
